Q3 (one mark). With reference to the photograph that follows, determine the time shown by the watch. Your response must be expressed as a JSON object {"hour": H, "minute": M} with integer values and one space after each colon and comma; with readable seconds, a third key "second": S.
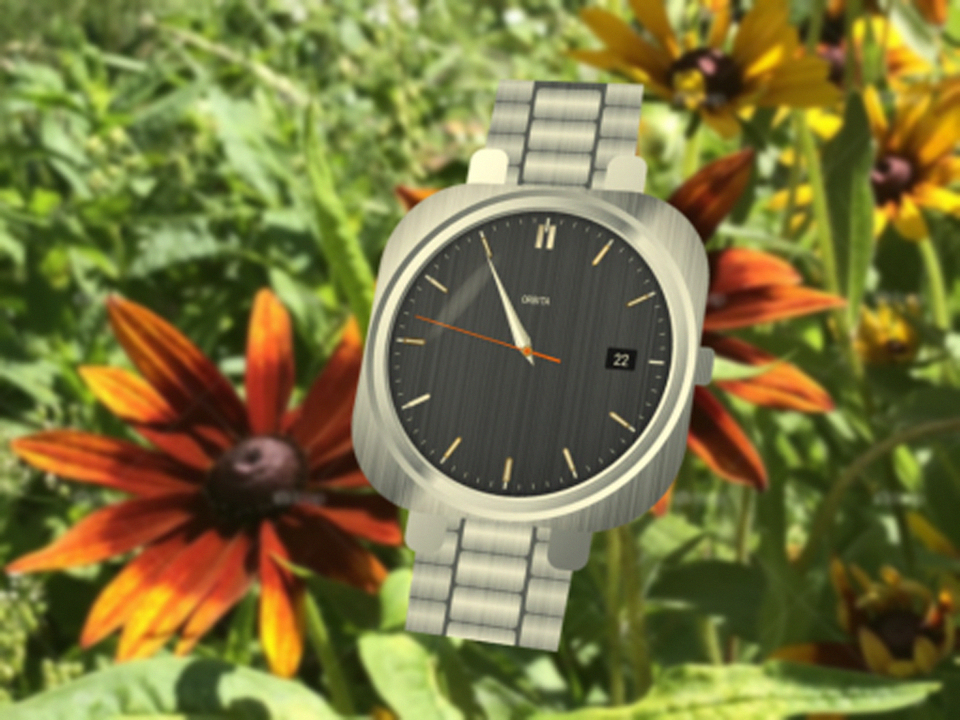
{"hour": 10, "minute": 54, "second": 47}
